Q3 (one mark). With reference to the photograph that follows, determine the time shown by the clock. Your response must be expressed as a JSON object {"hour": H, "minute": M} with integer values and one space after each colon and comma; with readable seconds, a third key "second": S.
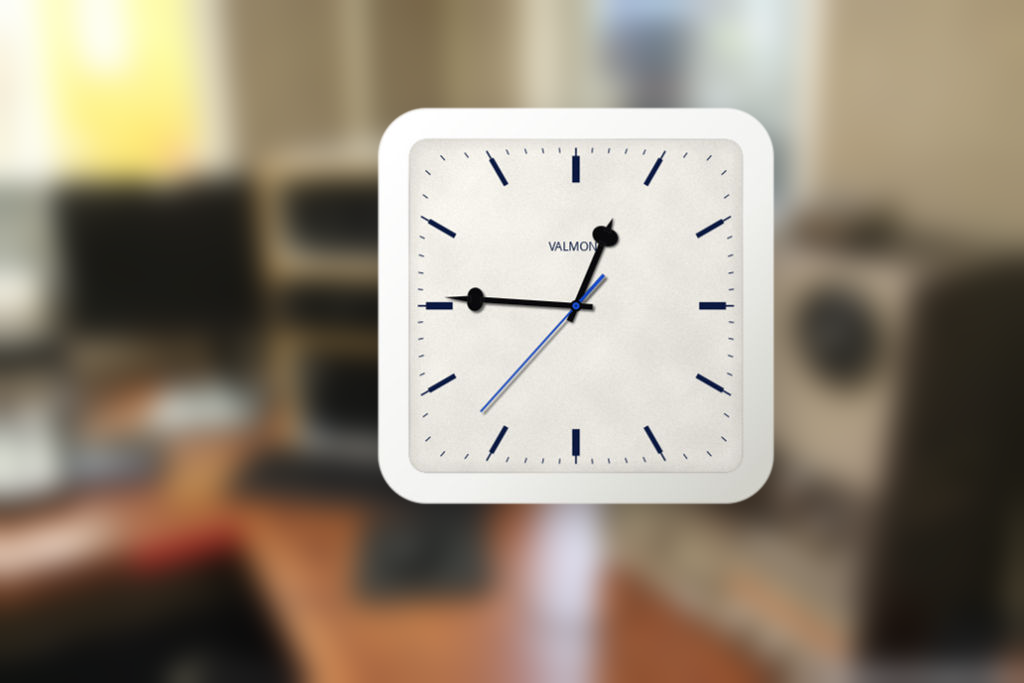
{"hour": 12, "minute": 45, "second": 37}
